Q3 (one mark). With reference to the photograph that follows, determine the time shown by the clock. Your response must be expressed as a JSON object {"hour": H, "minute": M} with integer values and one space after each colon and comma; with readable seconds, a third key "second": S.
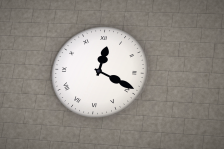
{"hour": 12, "minute": 19}
